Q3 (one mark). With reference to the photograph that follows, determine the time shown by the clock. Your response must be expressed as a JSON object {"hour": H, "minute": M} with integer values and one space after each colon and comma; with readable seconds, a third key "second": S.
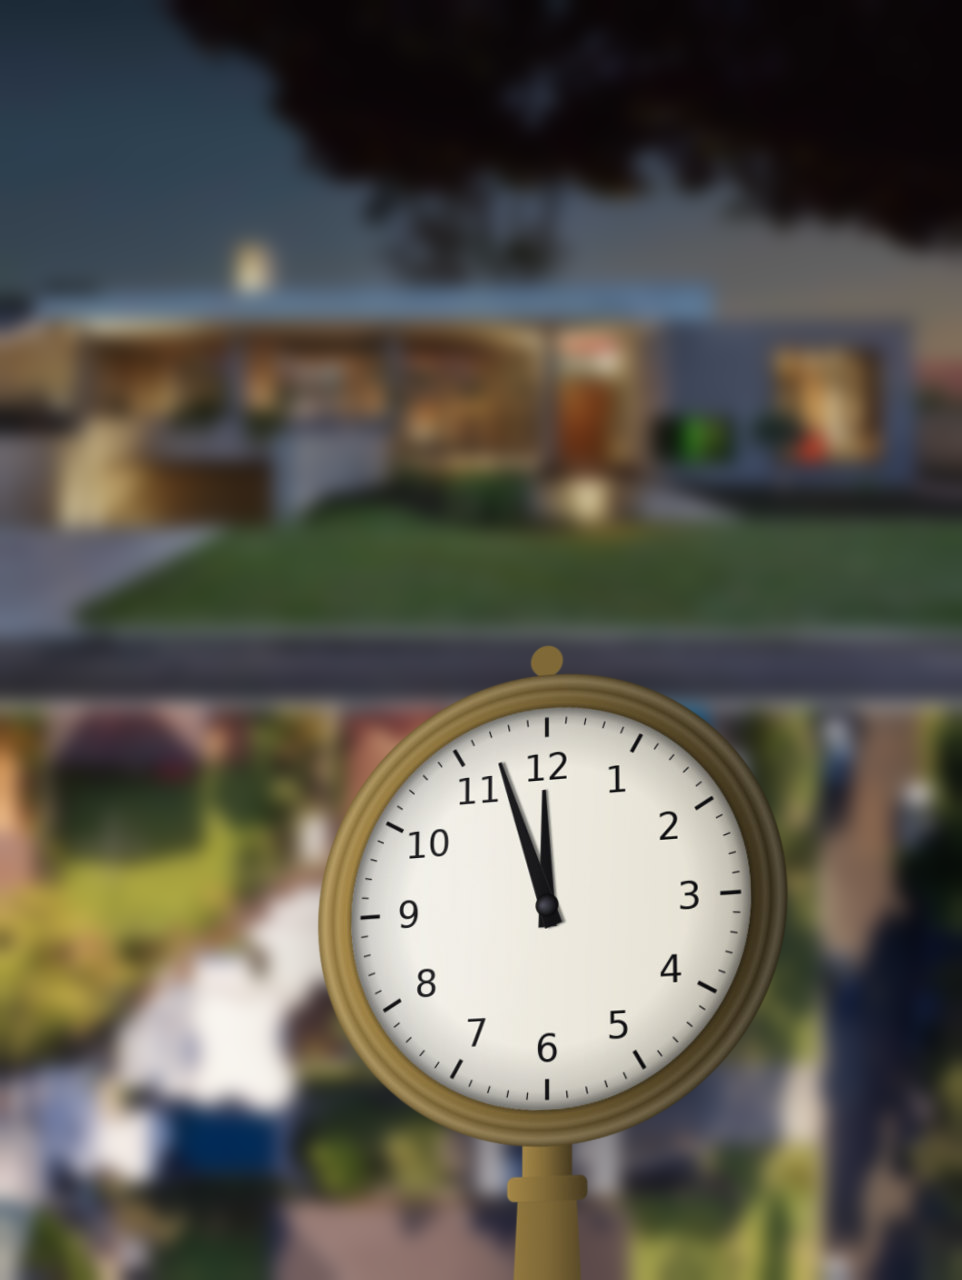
{"hour": 11, "minute": 57}
